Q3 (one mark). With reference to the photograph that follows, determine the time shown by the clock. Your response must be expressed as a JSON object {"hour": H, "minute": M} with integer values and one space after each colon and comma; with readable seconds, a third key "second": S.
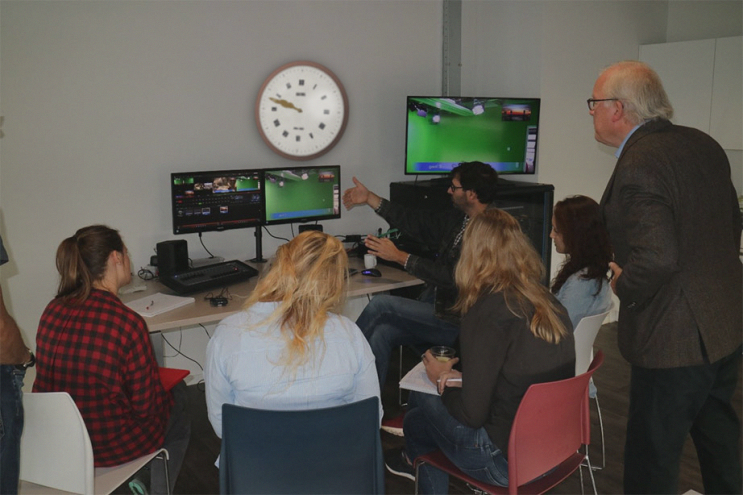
{"hour": 9, "minute": 48}
